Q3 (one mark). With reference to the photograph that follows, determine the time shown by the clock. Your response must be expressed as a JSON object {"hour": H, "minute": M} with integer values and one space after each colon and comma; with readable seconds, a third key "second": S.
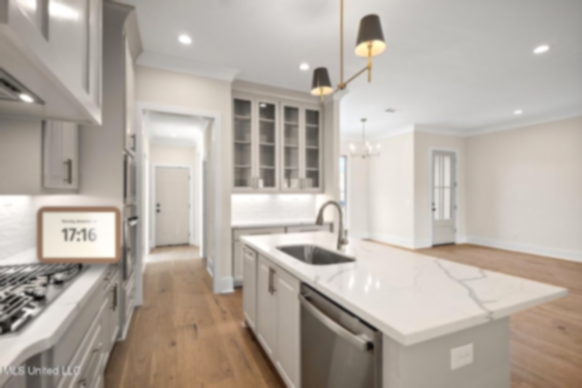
{"hour": 17, "minute": 16}
